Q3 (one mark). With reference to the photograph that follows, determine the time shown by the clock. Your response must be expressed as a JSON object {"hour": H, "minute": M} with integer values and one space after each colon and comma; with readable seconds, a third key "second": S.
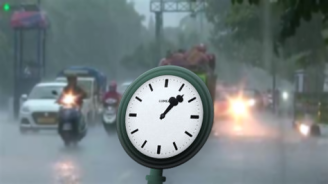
{"hour": 1, "minute": 7}
